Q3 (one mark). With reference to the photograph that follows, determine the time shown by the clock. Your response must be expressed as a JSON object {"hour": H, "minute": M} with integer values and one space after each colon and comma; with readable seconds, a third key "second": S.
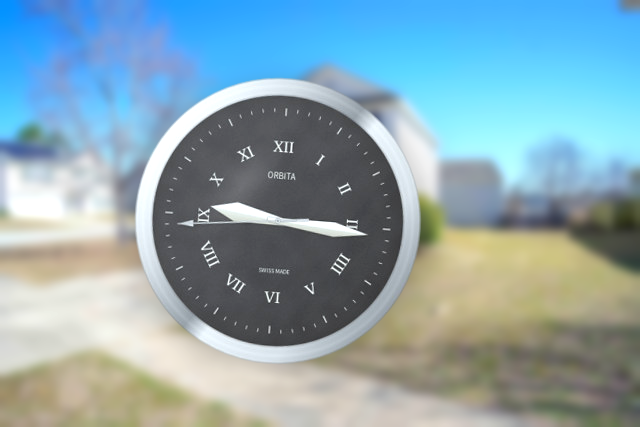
{"hour": 9, "minute": 15, "second": 44}
